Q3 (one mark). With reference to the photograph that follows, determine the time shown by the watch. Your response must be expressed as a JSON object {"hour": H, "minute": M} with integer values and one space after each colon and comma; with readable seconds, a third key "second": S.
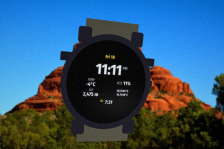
{"hour": 11, "minute": 11}
